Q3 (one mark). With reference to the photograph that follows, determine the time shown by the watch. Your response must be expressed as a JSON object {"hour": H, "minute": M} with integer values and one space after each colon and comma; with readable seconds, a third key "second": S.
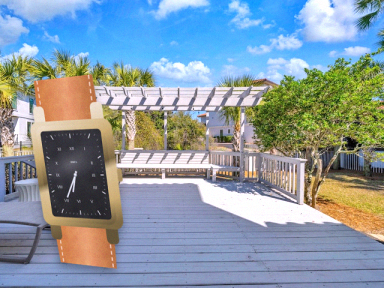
{"hour": 6, "minute": 35}
